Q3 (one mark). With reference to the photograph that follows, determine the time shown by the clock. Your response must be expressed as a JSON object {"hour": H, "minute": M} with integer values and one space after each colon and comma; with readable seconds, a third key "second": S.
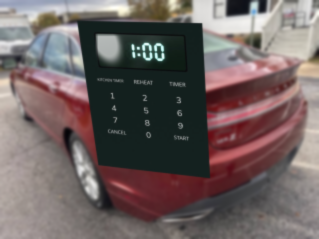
{"hour": 1, "minute": 0}
